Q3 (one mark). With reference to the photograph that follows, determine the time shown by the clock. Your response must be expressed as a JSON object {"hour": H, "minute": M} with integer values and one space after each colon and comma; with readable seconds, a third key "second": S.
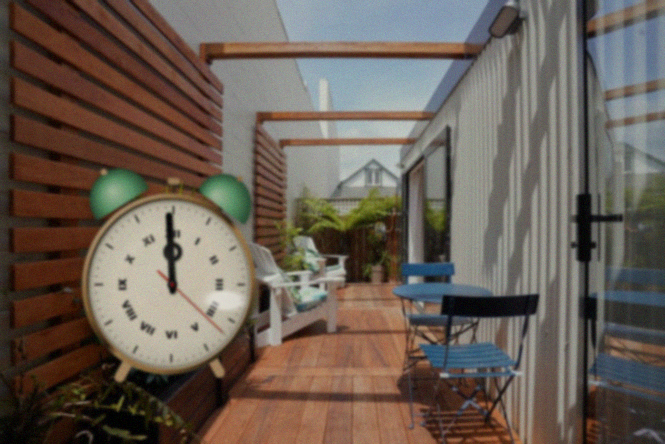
{"hour": 11, "minute": 59, "second": 22}
